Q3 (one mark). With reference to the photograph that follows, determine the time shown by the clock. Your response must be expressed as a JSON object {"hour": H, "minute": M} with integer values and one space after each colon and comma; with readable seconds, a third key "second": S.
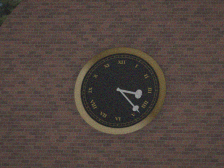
{"hour": 3, "minute": 23}
